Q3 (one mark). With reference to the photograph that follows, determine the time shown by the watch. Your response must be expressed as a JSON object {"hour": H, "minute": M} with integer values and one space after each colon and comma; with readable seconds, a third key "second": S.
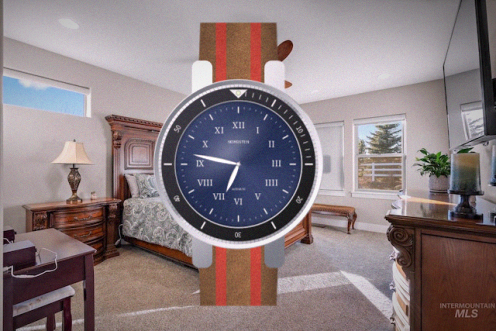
{"hour": 6, "minute": 47}
